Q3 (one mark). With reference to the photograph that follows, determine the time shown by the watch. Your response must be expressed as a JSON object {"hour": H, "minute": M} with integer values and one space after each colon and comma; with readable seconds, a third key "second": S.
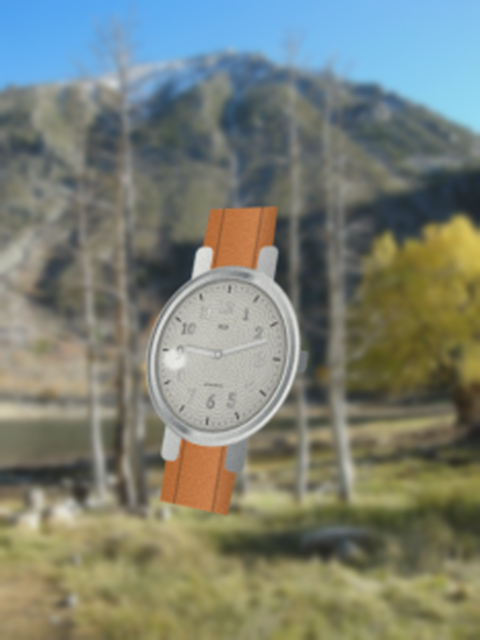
{"hour": 9, "minute": 12}
